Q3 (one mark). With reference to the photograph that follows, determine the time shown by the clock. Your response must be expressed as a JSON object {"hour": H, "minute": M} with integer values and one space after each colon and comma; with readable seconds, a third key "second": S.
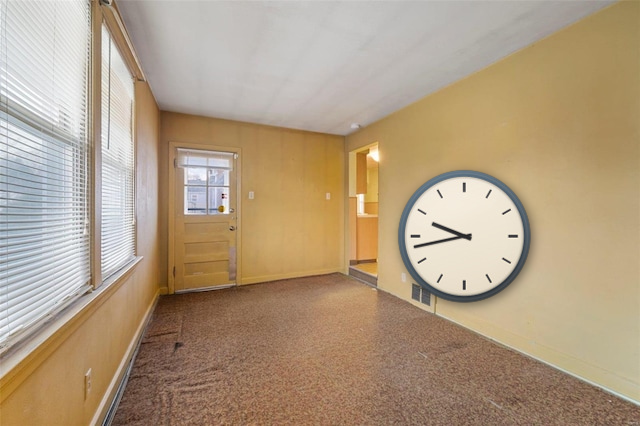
{"hour": 9, "minute": 43}
